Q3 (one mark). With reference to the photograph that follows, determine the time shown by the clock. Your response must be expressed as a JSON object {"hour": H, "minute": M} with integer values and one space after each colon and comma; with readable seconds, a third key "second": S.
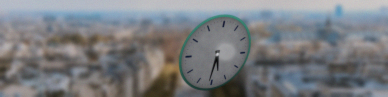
{"hour": 5, "minute": 31}
